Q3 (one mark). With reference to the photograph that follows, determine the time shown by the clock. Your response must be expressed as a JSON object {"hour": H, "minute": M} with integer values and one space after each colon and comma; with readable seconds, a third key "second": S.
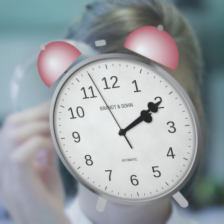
{"hour": 2, "minute": 9, "second": 57}
